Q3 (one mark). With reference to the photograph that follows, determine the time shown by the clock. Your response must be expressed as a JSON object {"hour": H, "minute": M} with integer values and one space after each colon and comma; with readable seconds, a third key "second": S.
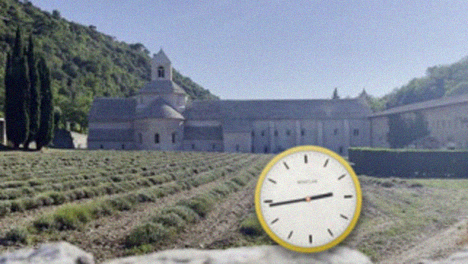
{"hour": 2, "minute": 44}
